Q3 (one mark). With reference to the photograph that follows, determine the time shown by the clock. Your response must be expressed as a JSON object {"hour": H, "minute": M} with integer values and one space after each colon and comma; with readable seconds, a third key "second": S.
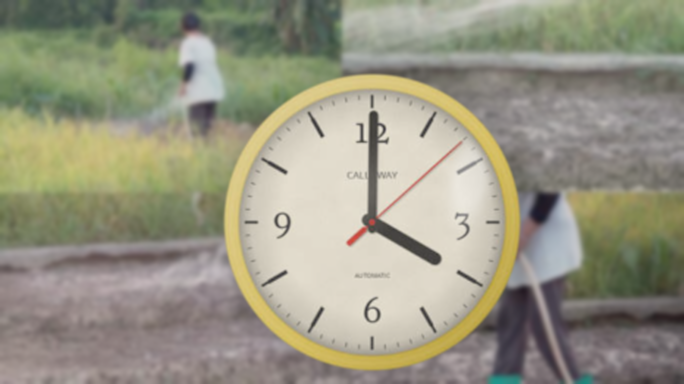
{"hour": 4, "minute": 0, "second": 8}
